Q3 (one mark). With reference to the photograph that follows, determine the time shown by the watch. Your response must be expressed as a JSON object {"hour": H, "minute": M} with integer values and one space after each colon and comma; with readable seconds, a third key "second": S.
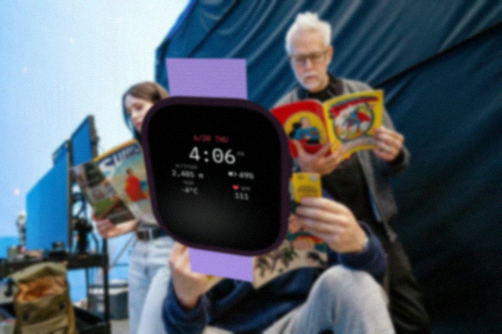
{"hour": 4, "minute": 6}
